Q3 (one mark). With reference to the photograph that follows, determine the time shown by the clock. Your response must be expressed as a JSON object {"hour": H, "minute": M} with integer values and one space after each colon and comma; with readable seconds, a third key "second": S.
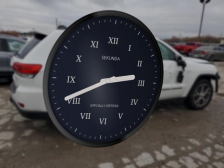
{"hour": 2, "minute": 41}
